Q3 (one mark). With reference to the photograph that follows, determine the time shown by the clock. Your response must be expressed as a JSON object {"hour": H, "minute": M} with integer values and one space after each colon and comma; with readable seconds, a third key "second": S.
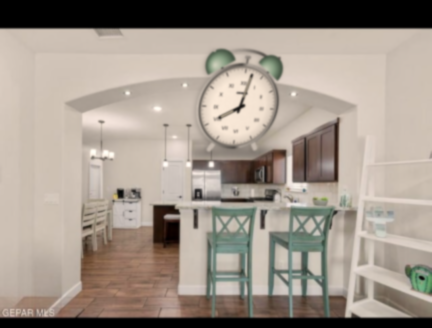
{"hour": 8, "minute": 2}
